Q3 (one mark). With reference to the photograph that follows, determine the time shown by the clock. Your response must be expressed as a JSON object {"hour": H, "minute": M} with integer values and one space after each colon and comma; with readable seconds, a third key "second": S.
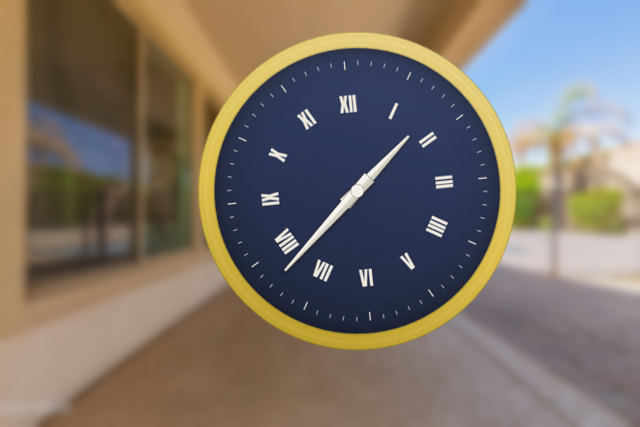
{"hour": 1, "minute": 38}
